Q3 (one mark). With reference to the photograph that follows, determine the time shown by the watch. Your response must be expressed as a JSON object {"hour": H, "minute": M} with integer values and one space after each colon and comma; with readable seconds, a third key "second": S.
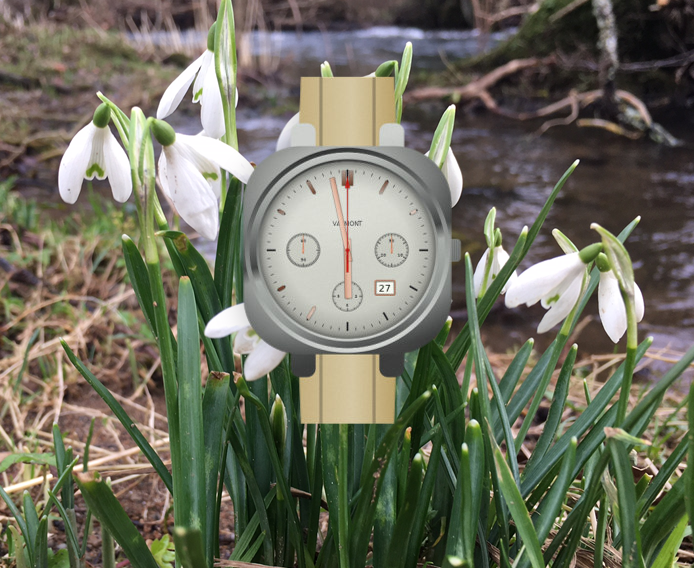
{"hour": 5, "minute": 58}
